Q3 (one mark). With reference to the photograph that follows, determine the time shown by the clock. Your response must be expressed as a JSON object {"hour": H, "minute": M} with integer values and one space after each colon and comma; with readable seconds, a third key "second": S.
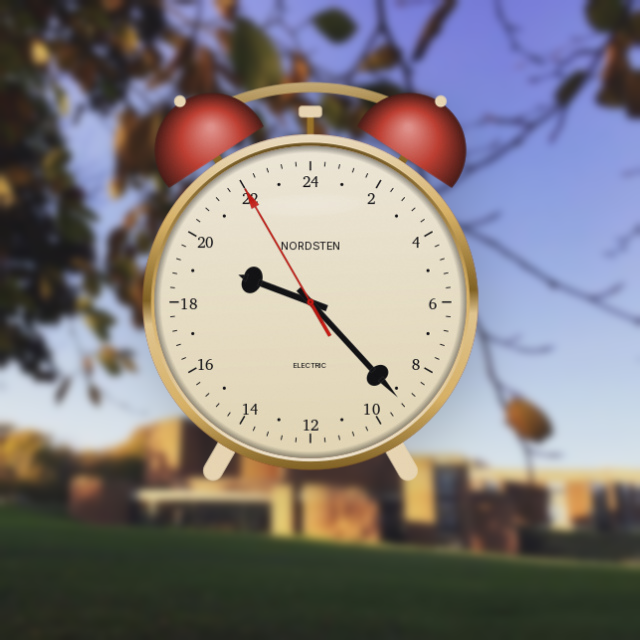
{"hour": 19, "minute": 22, "second": 55}
